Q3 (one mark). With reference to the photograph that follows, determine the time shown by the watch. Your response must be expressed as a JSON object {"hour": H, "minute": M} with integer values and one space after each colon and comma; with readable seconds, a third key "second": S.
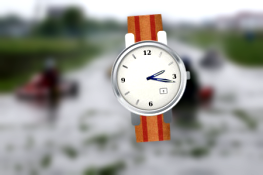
{"hour": 2, "minute": 17}
